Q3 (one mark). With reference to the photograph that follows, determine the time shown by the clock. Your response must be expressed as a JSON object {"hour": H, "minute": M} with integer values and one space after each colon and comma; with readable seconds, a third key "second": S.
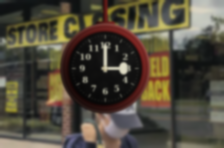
{"hour": 3, "minute": 0}
